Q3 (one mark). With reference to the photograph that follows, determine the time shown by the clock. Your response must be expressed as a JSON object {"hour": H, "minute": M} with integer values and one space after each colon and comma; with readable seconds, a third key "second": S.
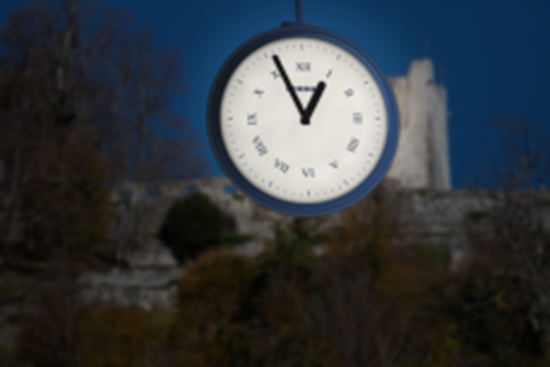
{"hour": 12, "minute": 56}
